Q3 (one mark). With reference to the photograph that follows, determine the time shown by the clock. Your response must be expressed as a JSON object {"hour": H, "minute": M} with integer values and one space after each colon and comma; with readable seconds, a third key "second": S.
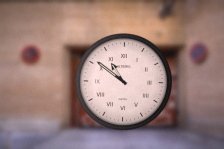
{"hour": 10, "minute": 51}
